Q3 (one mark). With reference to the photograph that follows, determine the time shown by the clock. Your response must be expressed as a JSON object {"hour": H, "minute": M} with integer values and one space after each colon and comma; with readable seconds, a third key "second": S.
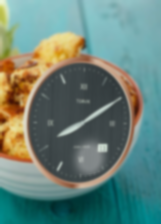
{"hour": 8, "minute": 10}
